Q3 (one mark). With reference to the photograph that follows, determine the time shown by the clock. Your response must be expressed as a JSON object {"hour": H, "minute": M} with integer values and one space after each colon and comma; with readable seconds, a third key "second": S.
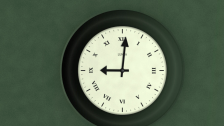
{"hour": 9, "minute": 1}
